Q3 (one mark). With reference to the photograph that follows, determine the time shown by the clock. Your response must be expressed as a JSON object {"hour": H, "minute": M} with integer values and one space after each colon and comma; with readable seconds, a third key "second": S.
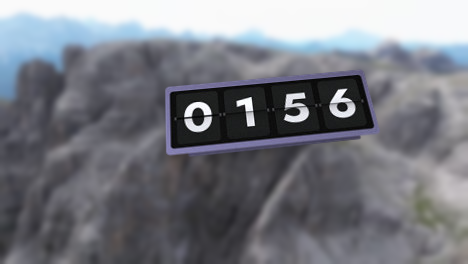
{"hour": 1, "minute": 56}
